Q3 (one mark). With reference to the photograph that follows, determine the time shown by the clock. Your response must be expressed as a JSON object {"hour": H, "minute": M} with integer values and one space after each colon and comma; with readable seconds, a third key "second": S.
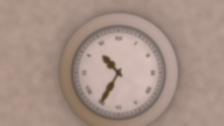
{"hour": 10, "minute": 35}
